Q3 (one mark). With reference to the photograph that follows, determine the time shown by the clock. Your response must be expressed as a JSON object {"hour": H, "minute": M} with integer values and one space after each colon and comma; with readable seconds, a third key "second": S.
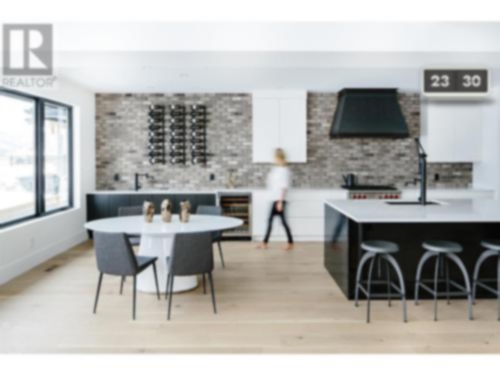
{"hour": 23, "minute": 30}
